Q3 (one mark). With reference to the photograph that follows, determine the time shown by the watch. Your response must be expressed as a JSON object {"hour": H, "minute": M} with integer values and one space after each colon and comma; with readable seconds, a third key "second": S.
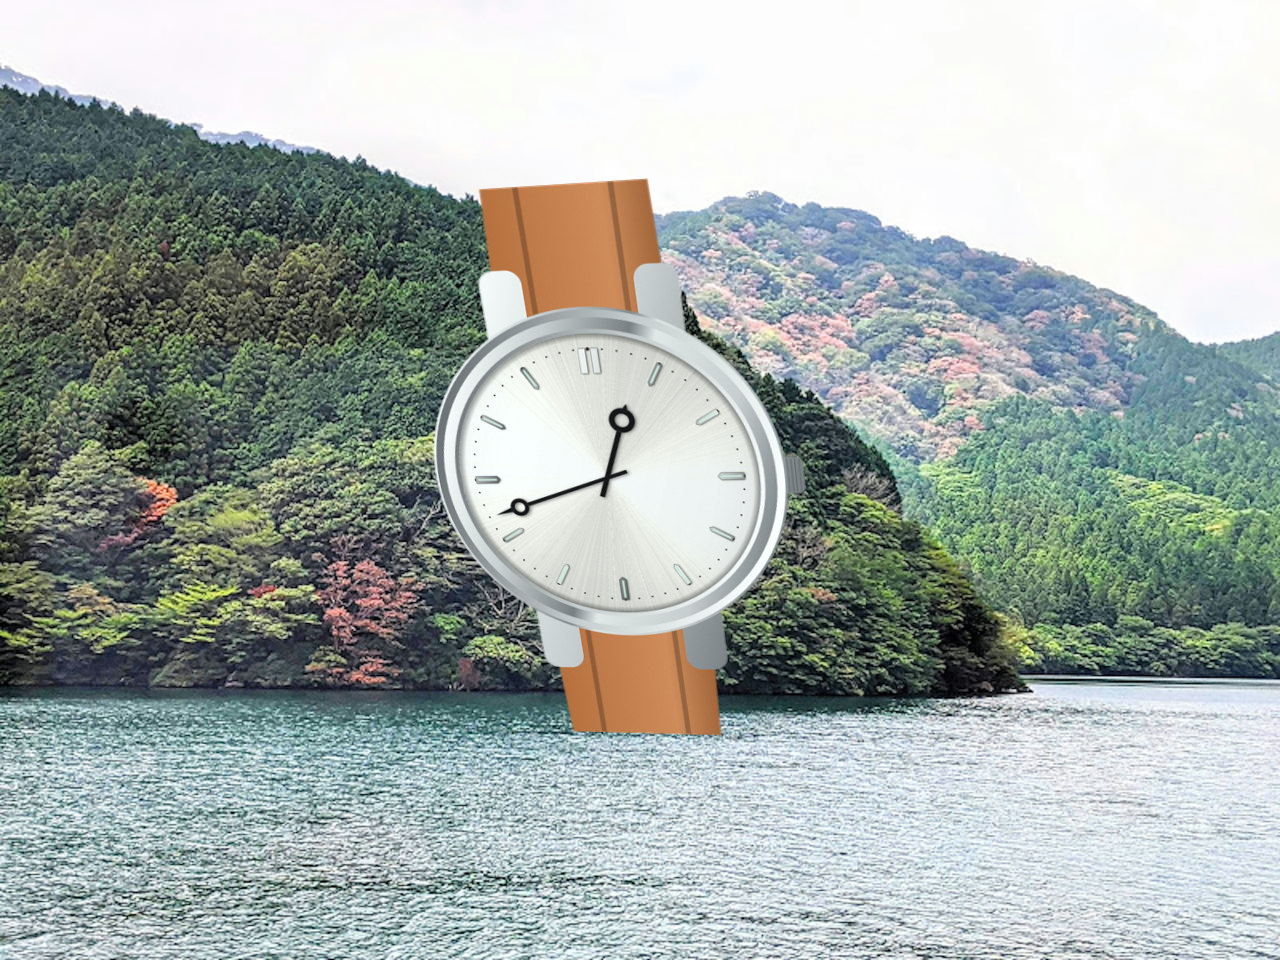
{"hour": 12, "minute": 42}
